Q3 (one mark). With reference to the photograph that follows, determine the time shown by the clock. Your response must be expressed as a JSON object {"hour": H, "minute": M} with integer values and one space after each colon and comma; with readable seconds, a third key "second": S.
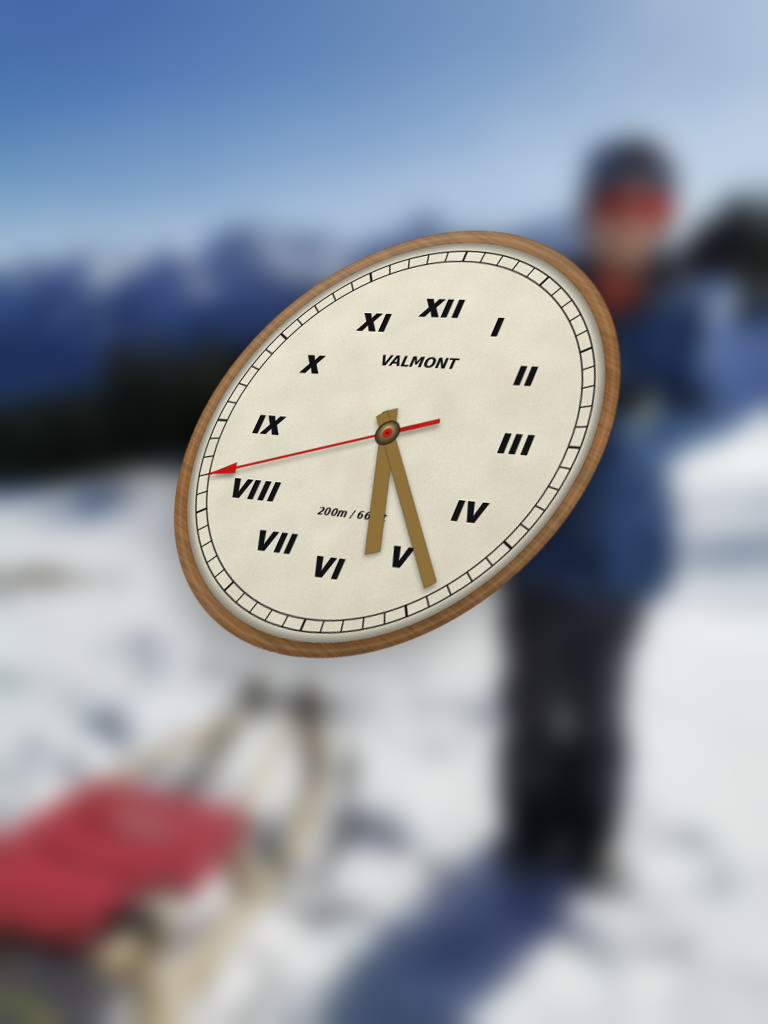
{"hour": 5, "minute": 23, "second": 42}
